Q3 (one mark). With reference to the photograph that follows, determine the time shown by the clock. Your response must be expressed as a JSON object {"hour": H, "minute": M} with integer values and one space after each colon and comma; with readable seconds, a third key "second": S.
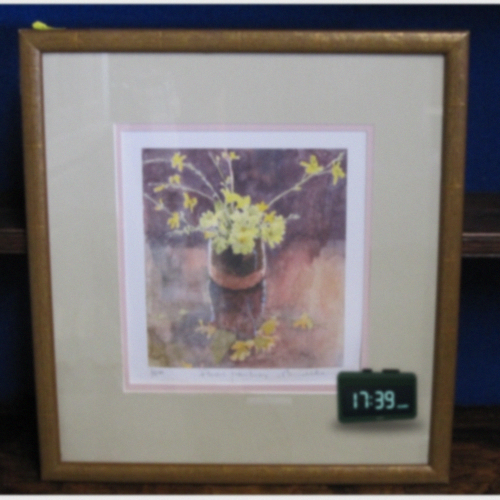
{"hour": 17, "minute": 39}
